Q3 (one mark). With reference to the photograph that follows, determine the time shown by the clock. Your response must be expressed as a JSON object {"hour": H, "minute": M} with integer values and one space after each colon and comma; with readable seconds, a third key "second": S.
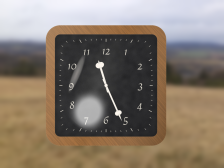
{"hour": 11, "minute": 26}
